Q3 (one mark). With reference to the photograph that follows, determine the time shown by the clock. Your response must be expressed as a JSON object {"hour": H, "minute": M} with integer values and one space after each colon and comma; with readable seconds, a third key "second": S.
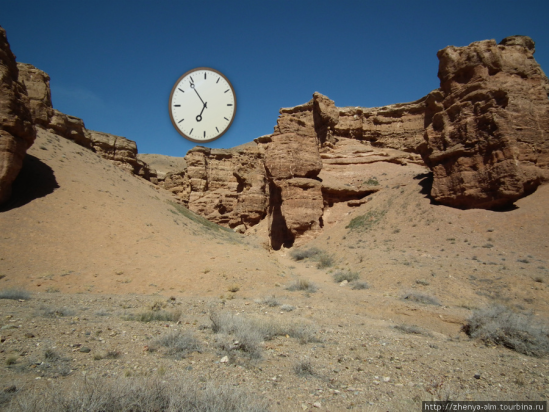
{"hour": 6, "minute": 54}
